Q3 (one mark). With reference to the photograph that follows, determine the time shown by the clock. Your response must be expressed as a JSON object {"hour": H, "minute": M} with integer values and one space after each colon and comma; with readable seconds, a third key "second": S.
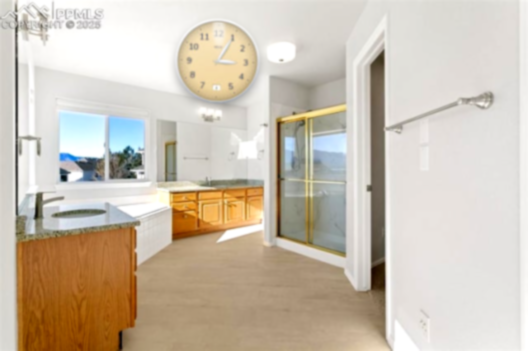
{"hour": 3, "minute": 5}
